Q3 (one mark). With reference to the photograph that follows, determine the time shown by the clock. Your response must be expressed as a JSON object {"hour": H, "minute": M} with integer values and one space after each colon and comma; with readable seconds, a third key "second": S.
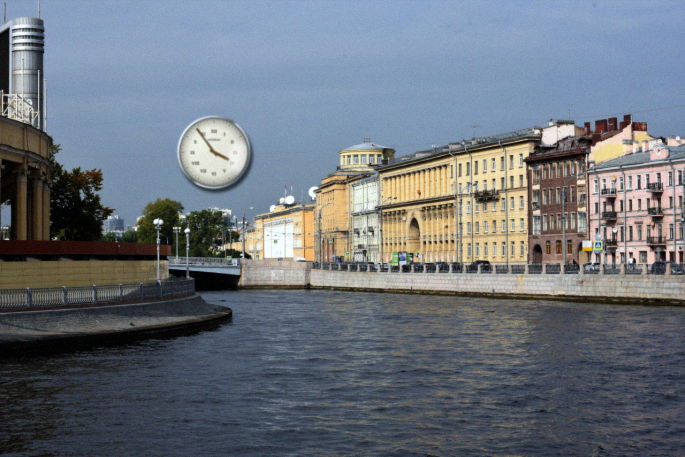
{"hour": 3, "minute": 54}
